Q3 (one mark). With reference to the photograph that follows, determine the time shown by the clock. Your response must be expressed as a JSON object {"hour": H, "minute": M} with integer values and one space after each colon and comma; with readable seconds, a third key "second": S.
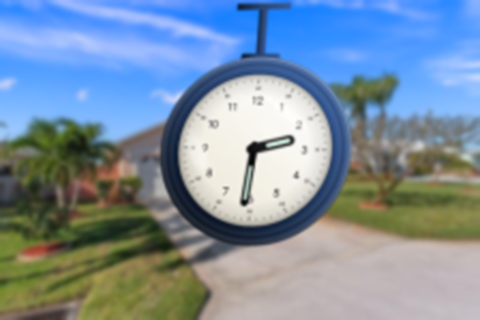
{"hour": 2, "minute": 31}
